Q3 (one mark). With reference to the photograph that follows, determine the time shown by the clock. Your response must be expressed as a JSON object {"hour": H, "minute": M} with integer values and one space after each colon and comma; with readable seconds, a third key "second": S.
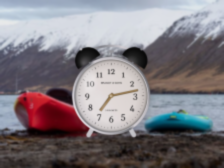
{"hour": 7, "minute": 13}
